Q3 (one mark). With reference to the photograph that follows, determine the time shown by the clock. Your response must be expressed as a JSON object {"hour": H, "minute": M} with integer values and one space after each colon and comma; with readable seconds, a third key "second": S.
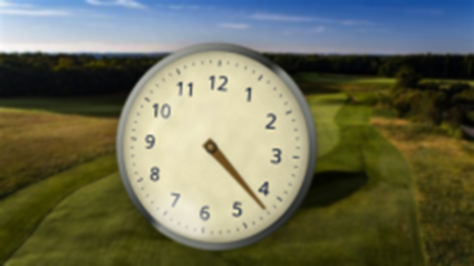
{"hour": 4, "minute": 22}
